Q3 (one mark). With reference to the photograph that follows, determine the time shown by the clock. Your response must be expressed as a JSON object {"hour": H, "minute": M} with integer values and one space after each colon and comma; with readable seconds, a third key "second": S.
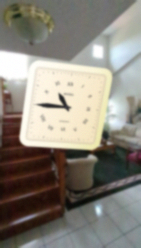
{"hour": 10, "minute": 45}
